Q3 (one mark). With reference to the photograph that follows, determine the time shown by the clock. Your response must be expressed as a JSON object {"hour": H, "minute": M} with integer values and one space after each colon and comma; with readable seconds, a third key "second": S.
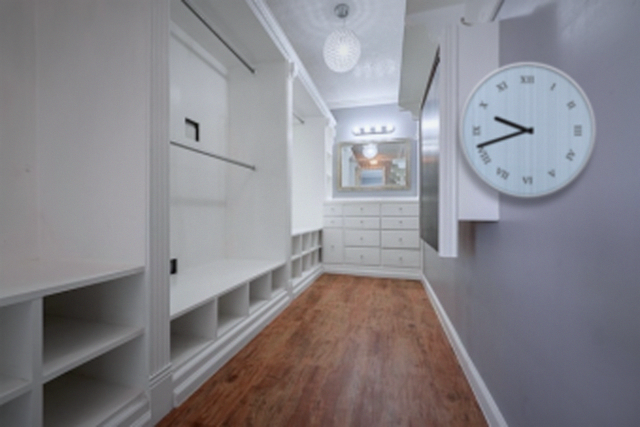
{"hour": 9, "minute": 42}
